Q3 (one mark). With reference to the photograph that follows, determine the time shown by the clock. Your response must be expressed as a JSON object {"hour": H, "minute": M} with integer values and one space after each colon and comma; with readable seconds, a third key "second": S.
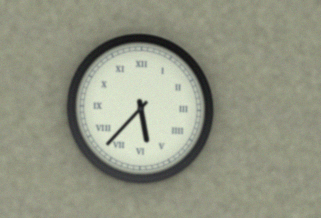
{"hour": 5, "minute": 37}
